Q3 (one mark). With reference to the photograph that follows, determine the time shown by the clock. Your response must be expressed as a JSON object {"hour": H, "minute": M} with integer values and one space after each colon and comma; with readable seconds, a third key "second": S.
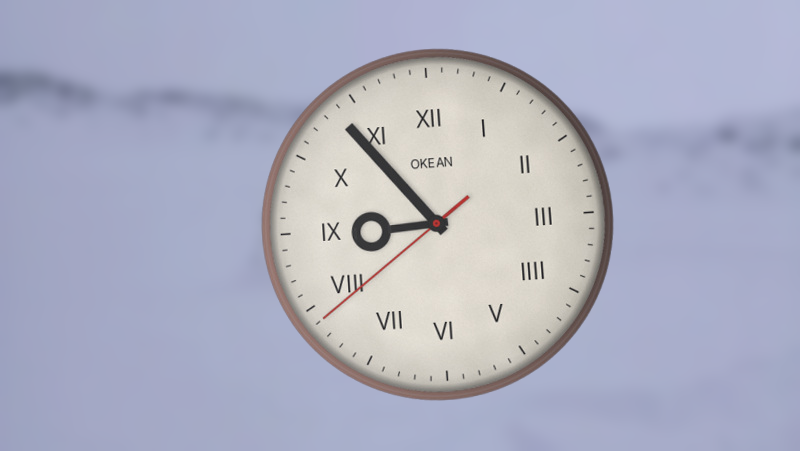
{"hour": 8, "minute": 53, "second": 39}
